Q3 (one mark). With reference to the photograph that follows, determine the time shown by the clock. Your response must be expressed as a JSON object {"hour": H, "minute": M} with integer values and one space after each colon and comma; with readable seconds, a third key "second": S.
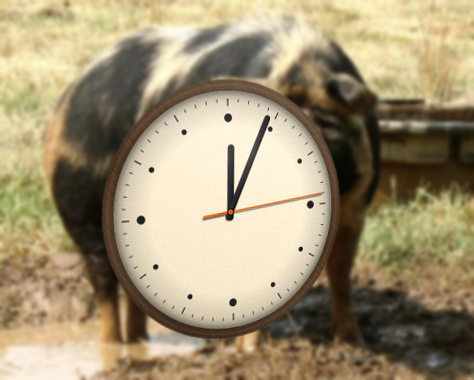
{"hour": 12, "minute": 4, "second": 14}
